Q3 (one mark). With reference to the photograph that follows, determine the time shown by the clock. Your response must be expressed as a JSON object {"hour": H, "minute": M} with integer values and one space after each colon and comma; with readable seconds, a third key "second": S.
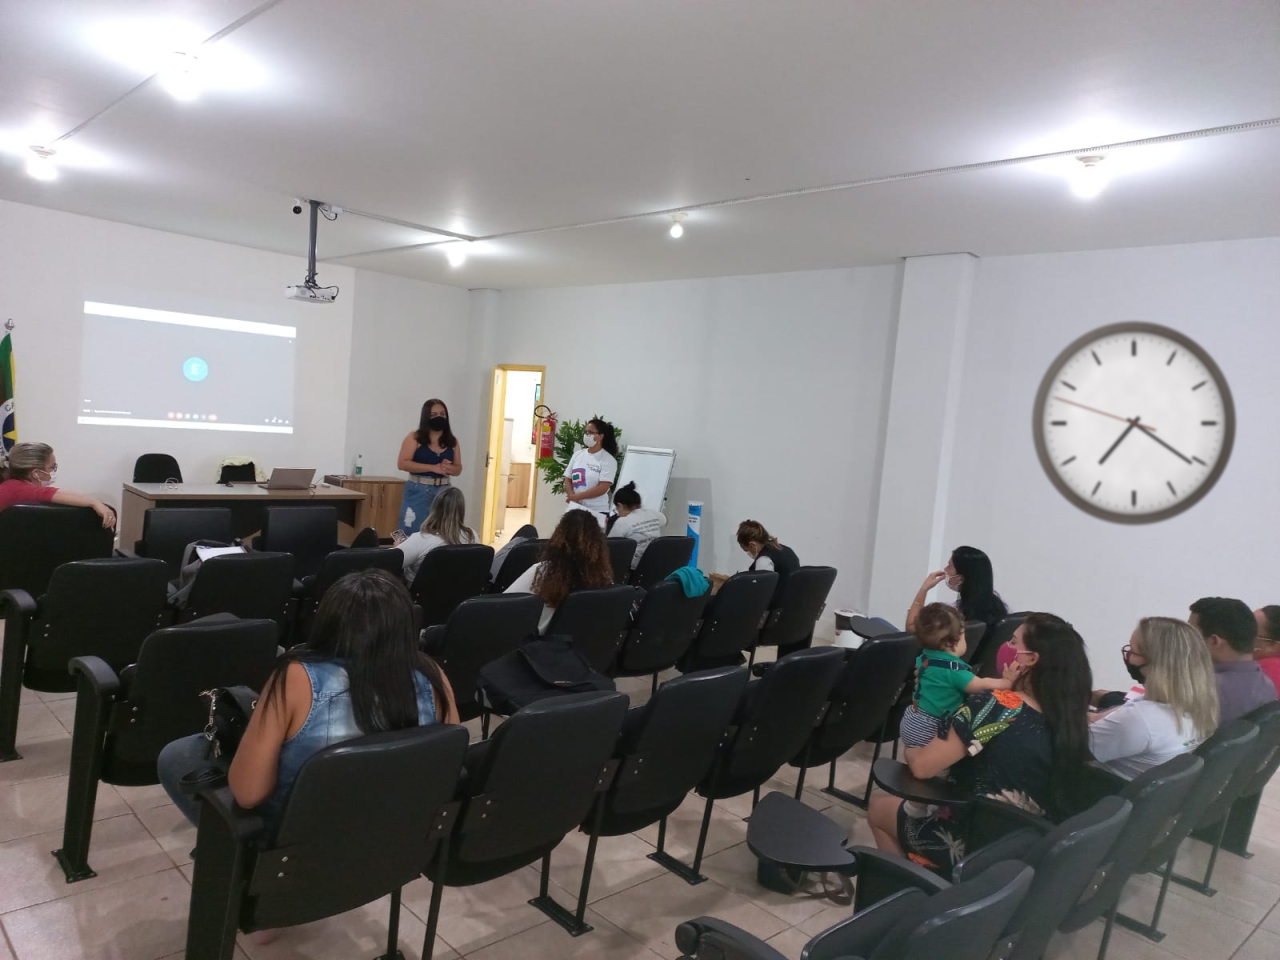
{"hour": 7, "minute": 20, "second": 48}
